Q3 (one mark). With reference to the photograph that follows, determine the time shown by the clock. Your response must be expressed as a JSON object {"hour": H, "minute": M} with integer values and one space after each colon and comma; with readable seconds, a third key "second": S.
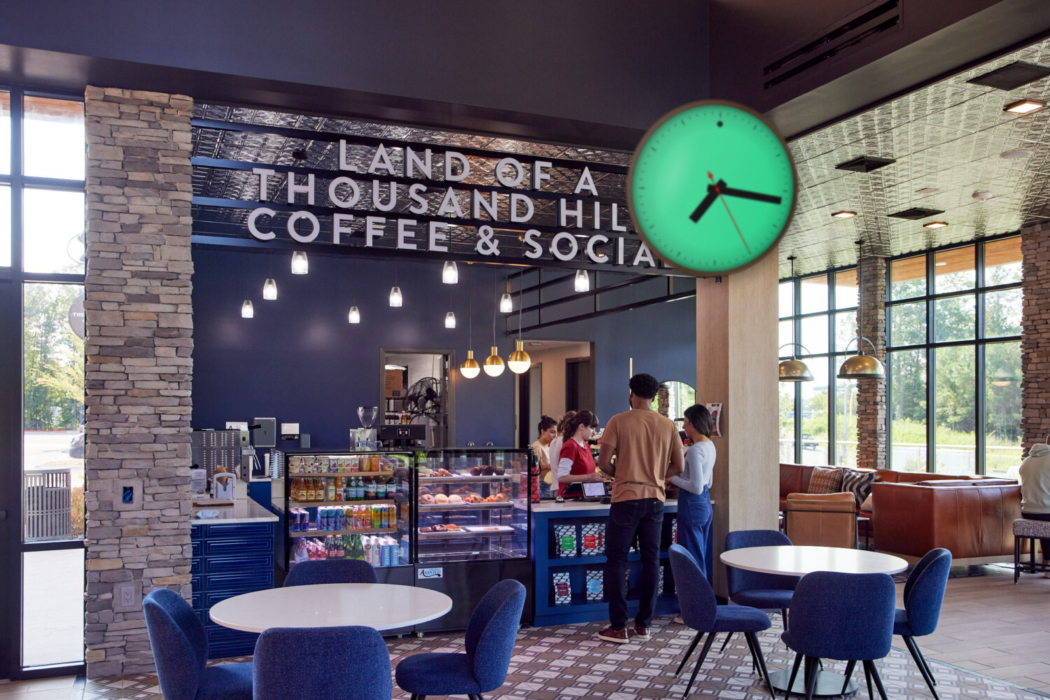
{"hour": 7, "minute": 16, "second": 25}
